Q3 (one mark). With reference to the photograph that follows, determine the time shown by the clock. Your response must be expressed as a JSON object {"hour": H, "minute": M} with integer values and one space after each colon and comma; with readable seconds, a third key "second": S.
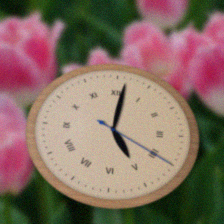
{"hour": 5, "minute": 1, "second": 20}
